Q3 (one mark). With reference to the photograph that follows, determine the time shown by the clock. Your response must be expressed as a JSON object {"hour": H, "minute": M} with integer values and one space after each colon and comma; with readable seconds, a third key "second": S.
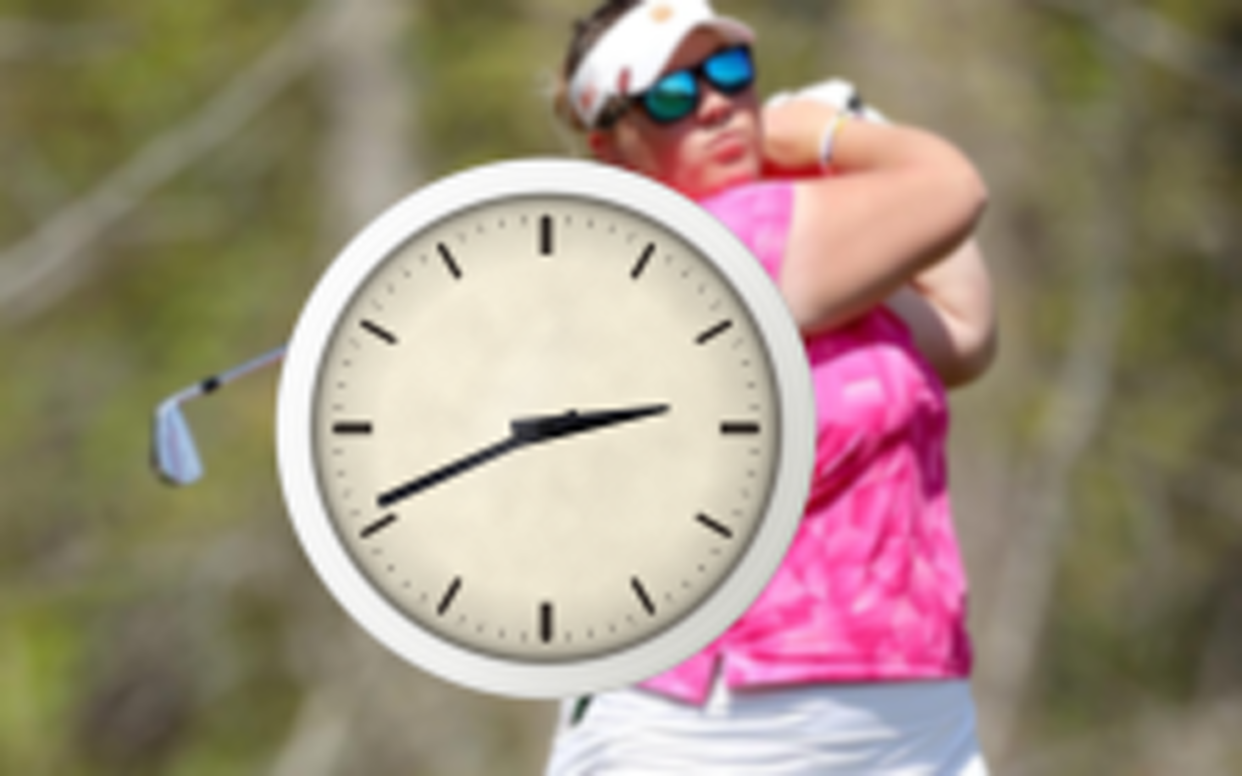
{"hour": 2, "minute": 41}
